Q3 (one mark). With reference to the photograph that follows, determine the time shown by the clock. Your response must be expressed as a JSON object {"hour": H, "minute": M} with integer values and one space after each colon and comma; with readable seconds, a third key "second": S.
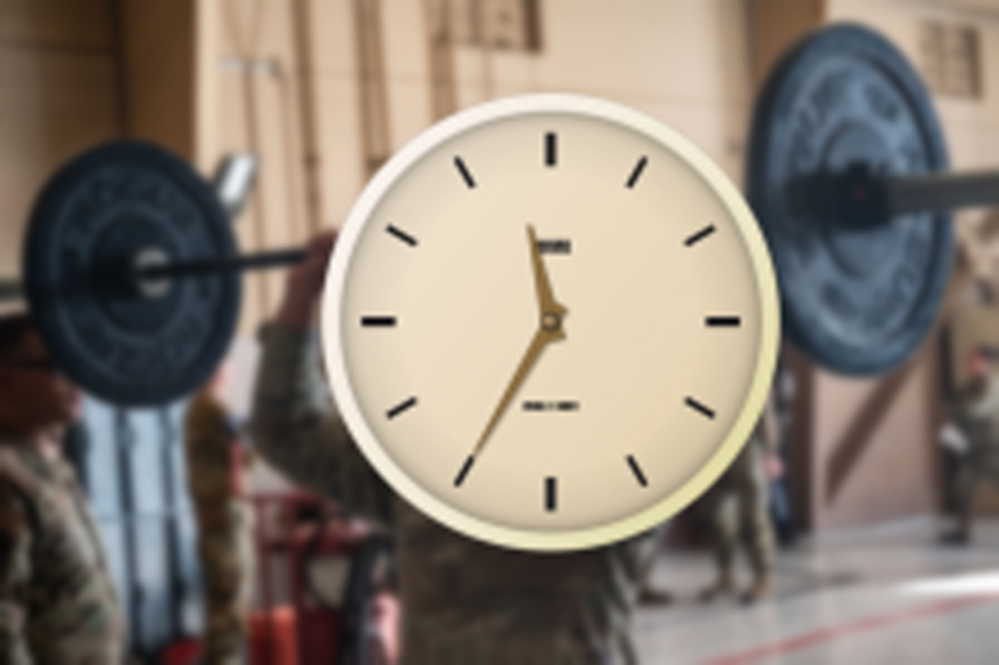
{"hour": 11, "minute": 35}
